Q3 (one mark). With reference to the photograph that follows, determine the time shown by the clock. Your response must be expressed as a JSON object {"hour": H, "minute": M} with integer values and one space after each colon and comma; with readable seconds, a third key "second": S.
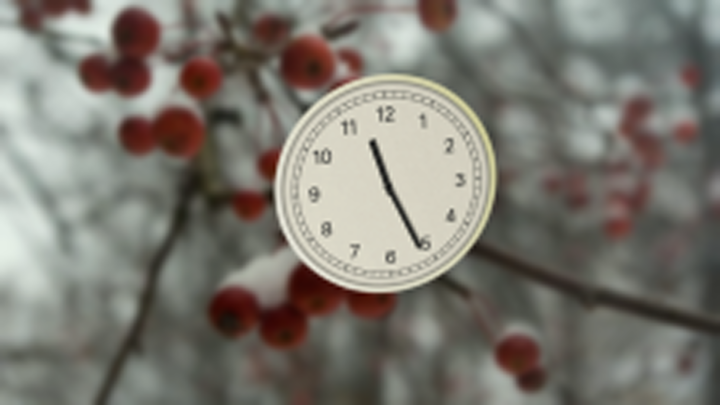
{"hour": 11, "minute": 26}
